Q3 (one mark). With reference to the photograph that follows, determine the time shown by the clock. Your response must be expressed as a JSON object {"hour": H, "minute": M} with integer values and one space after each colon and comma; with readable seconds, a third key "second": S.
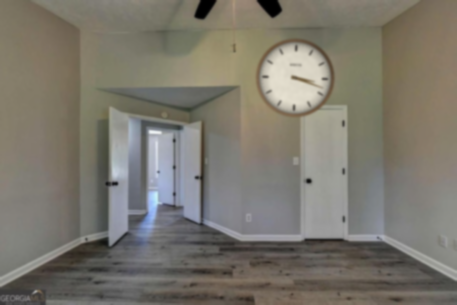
{"hour": 3, "minute": 18}
